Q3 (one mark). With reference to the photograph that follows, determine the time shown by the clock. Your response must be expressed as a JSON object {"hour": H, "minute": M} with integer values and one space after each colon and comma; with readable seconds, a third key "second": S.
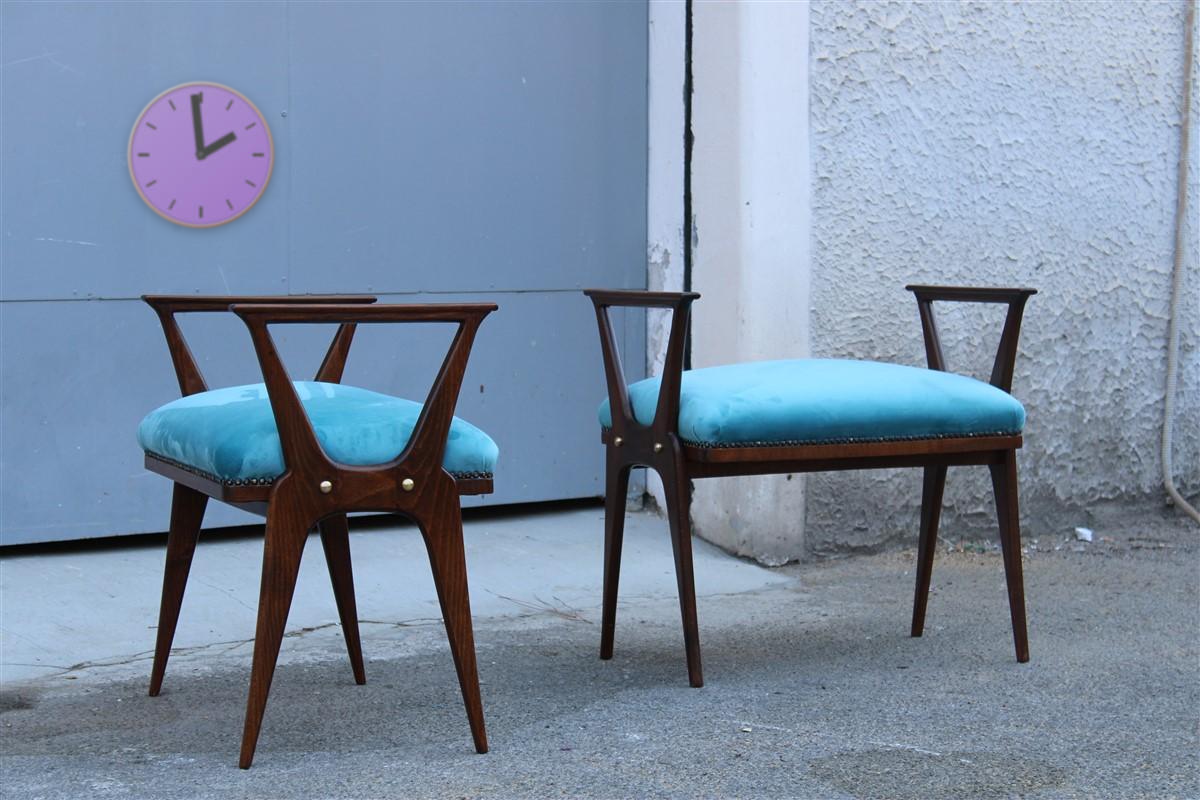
{"hour": 1, "minute": 59}
